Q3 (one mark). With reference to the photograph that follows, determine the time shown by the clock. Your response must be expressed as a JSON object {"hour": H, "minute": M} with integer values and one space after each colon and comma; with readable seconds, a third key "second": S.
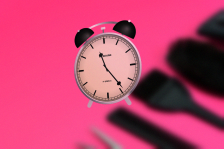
{"hour": 11, "minute": 24}
